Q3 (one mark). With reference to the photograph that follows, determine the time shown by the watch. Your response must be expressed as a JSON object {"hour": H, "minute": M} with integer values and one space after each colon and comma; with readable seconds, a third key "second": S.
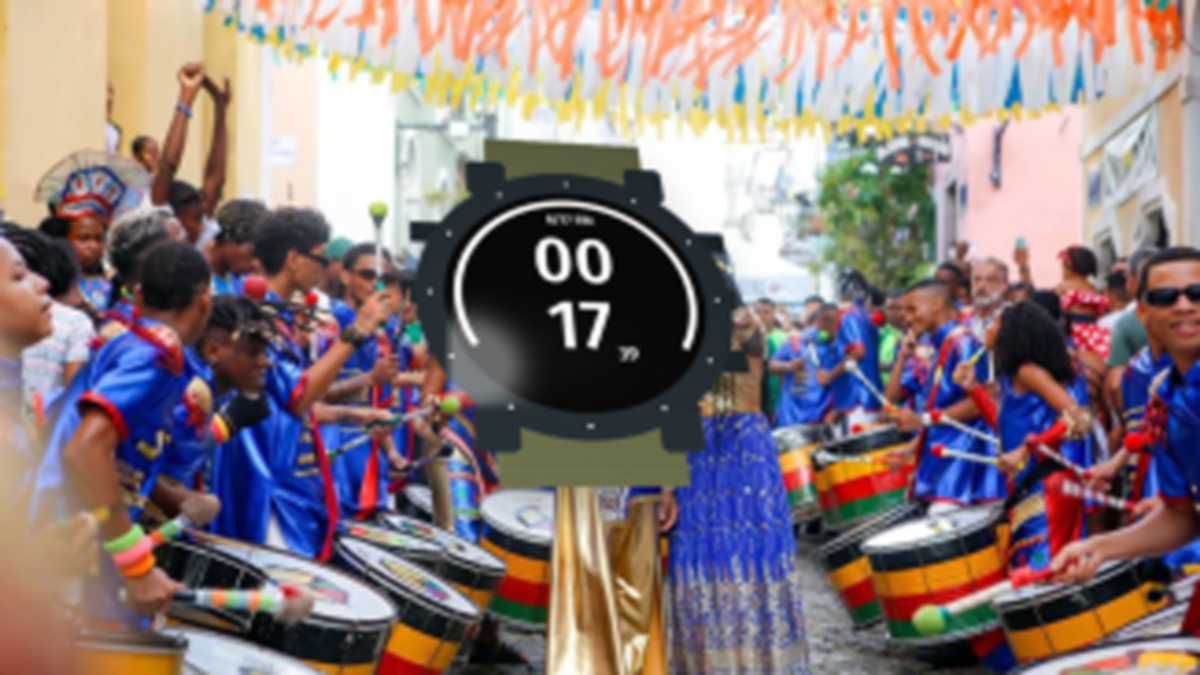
{"hour": 0, "minute": 17}
